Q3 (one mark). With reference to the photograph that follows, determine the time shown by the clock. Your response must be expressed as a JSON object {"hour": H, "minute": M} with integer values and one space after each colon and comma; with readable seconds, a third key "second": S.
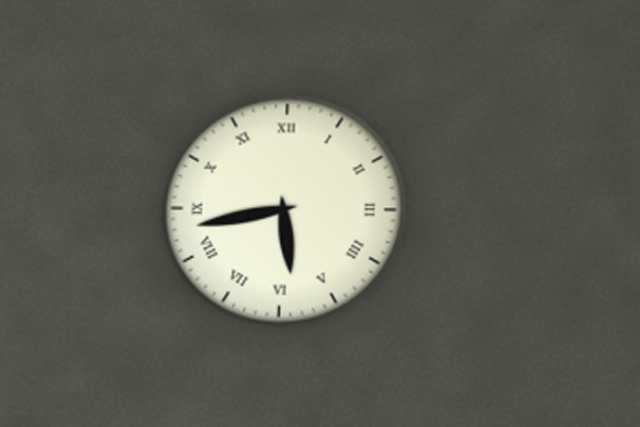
{"hour": 5, "minute": 43}
